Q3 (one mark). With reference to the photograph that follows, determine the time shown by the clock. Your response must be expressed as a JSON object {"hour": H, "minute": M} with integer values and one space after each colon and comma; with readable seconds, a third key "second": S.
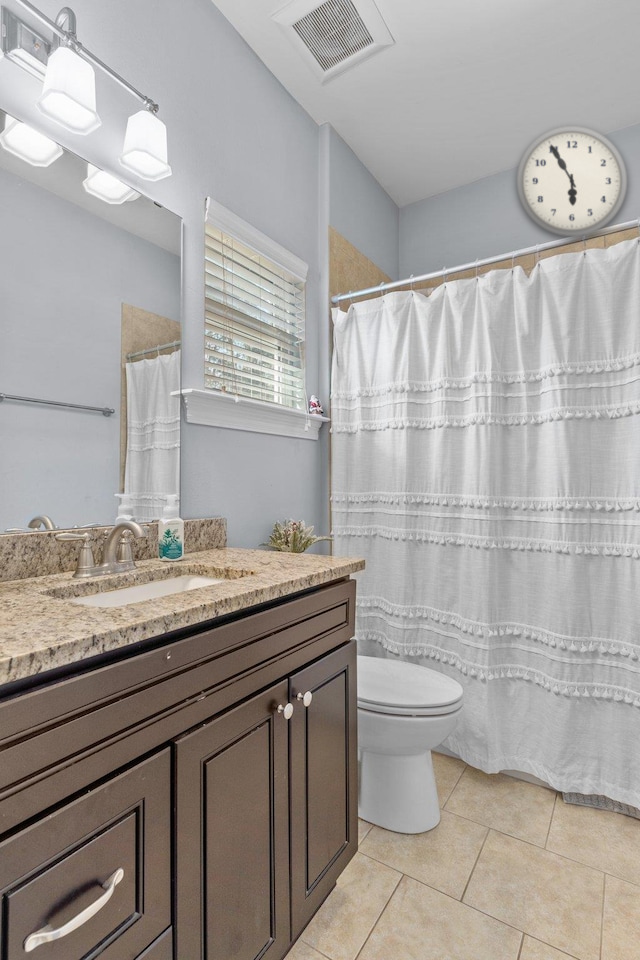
{"hour": 5, "minute": 55}
